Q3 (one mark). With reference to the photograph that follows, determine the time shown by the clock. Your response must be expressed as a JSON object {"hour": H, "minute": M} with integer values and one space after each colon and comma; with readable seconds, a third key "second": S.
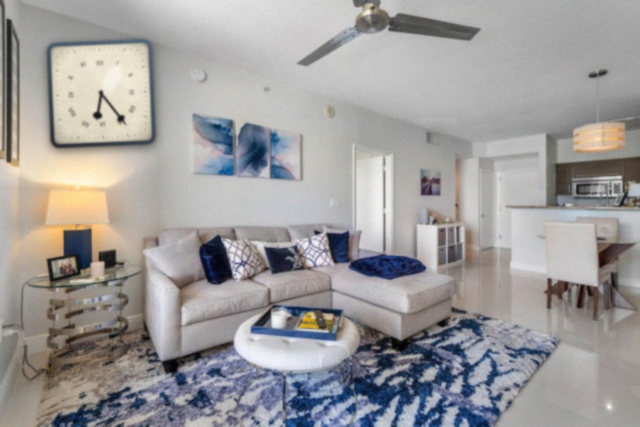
{"hour": 6, "minute": 24}
